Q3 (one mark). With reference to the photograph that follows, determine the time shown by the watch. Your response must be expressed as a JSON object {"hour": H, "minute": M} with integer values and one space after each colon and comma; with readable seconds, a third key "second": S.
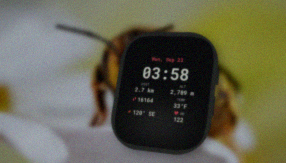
{"hour": 3, "minute": 58}
